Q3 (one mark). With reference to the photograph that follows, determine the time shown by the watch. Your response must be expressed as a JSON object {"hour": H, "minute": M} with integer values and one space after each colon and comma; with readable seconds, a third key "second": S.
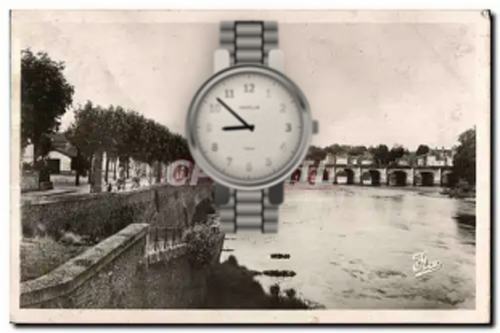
{"hour": 8, "minute": 52}
